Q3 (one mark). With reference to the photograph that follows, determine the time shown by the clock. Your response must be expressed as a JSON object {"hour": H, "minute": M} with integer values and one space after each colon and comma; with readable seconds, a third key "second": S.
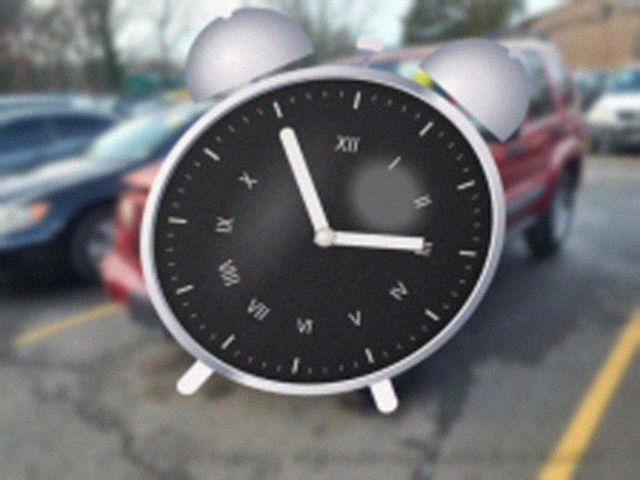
{"hour": 2, "minute": 55}
